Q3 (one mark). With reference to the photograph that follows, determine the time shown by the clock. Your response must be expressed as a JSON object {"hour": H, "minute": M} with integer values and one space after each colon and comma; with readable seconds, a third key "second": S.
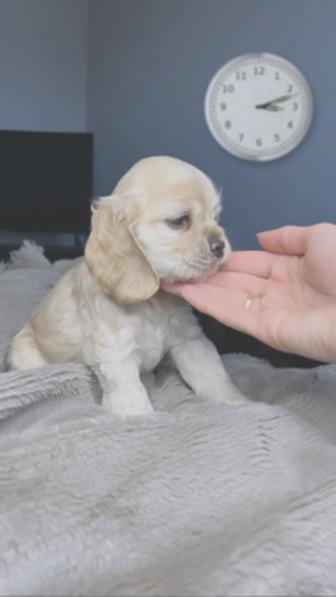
{"hour": 3, "minute": 12}
